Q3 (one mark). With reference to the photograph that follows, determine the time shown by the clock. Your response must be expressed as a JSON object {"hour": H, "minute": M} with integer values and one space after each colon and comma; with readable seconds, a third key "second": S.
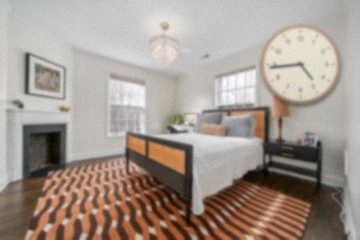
{"hour": 4, "minute": 44}
